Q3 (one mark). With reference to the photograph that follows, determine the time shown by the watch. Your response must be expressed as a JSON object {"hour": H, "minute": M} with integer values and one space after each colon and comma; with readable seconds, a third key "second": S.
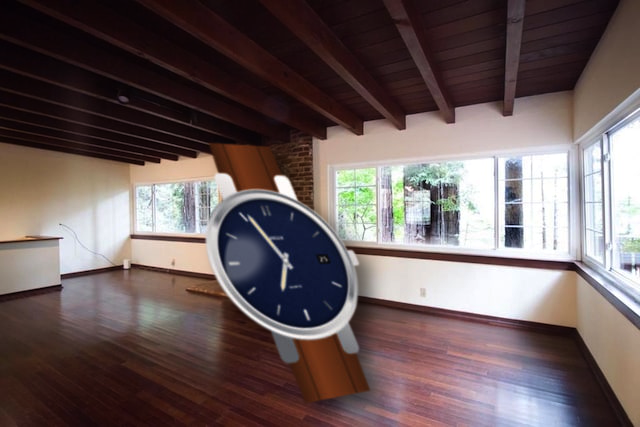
{"hour": 6, "minute": 56}
